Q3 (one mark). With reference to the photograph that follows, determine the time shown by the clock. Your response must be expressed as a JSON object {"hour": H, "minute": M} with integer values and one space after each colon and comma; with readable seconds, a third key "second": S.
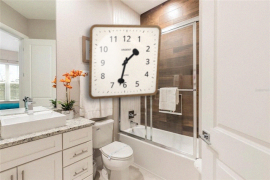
{"hour": 1, "minute": 32}
